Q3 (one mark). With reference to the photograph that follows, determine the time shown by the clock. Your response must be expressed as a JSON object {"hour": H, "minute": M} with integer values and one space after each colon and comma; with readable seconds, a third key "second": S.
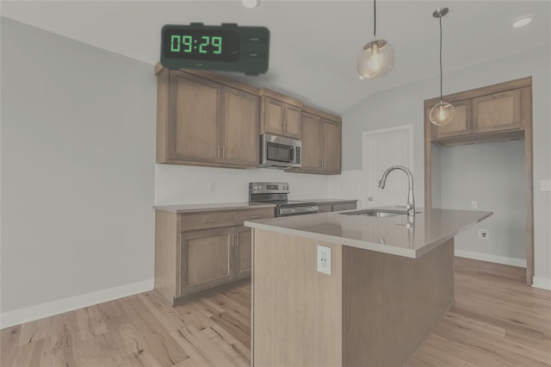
{"hour": 9, "minute": 29}
